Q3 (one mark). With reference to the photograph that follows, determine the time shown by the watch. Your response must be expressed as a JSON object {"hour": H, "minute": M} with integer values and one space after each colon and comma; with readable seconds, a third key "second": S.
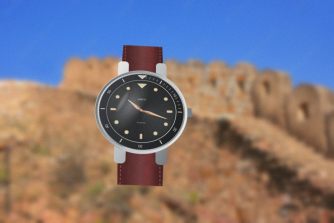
{"hour": 10, "minute": 18}
